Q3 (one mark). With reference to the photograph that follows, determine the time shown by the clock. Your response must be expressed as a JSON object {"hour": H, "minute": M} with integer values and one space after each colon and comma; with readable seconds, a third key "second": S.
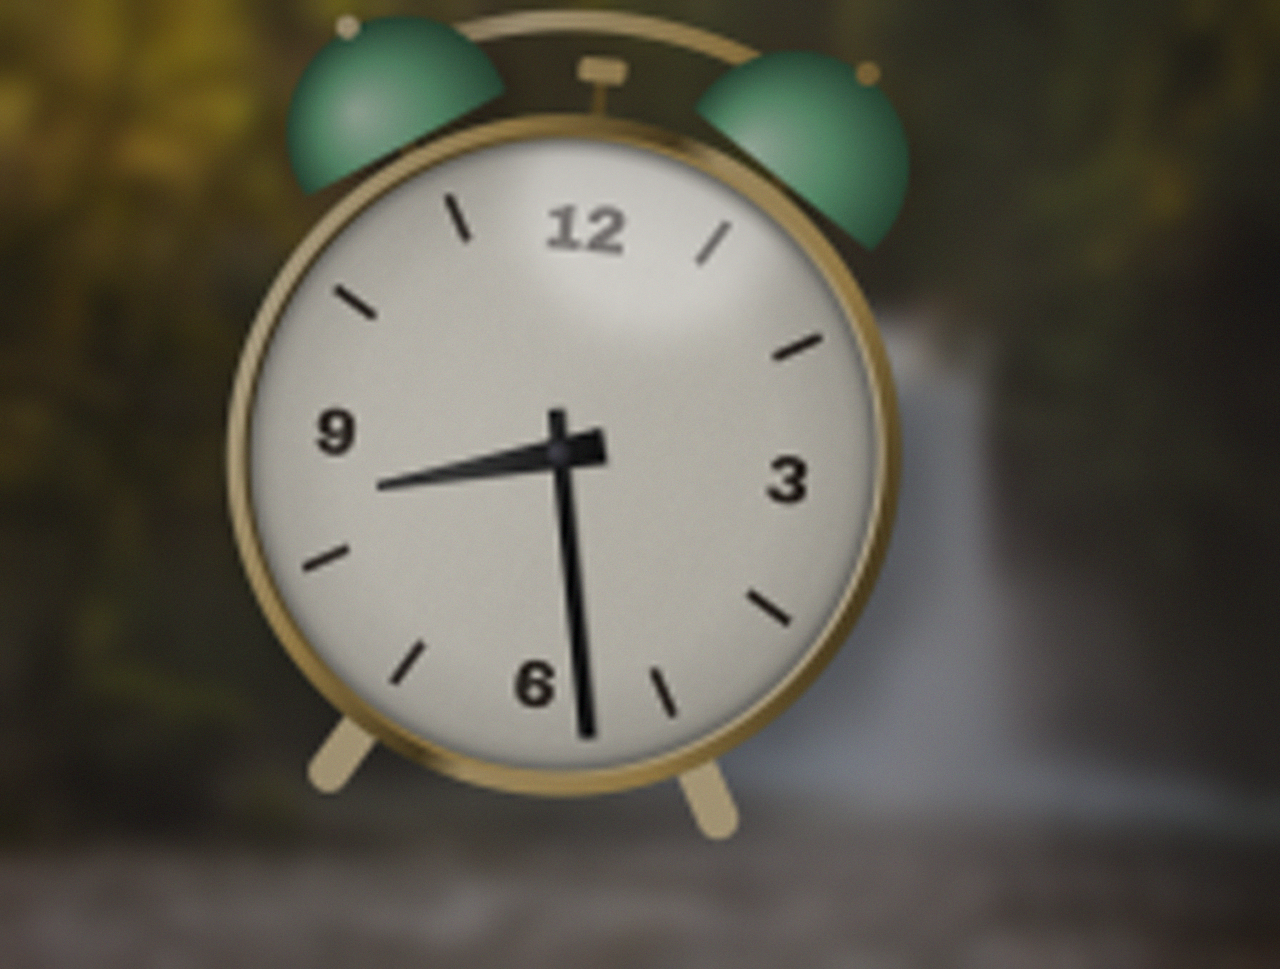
{"hour": 8, "minute": 28}
